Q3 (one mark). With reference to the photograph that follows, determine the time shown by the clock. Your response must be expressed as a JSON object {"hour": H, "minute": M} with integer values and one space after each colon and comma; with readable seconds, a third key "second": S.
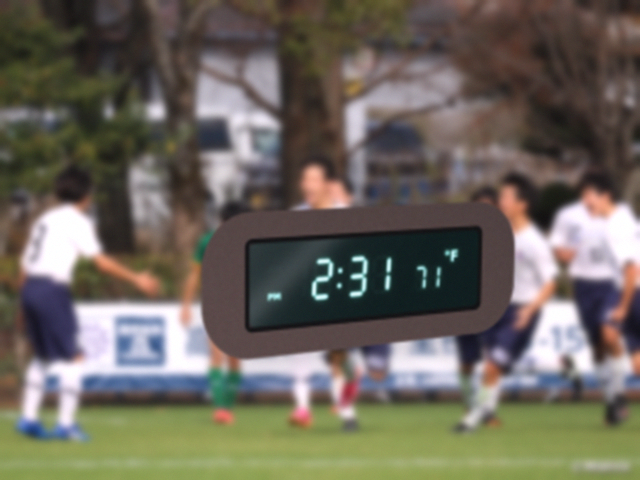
{"hour": 2, "minute": 31}
